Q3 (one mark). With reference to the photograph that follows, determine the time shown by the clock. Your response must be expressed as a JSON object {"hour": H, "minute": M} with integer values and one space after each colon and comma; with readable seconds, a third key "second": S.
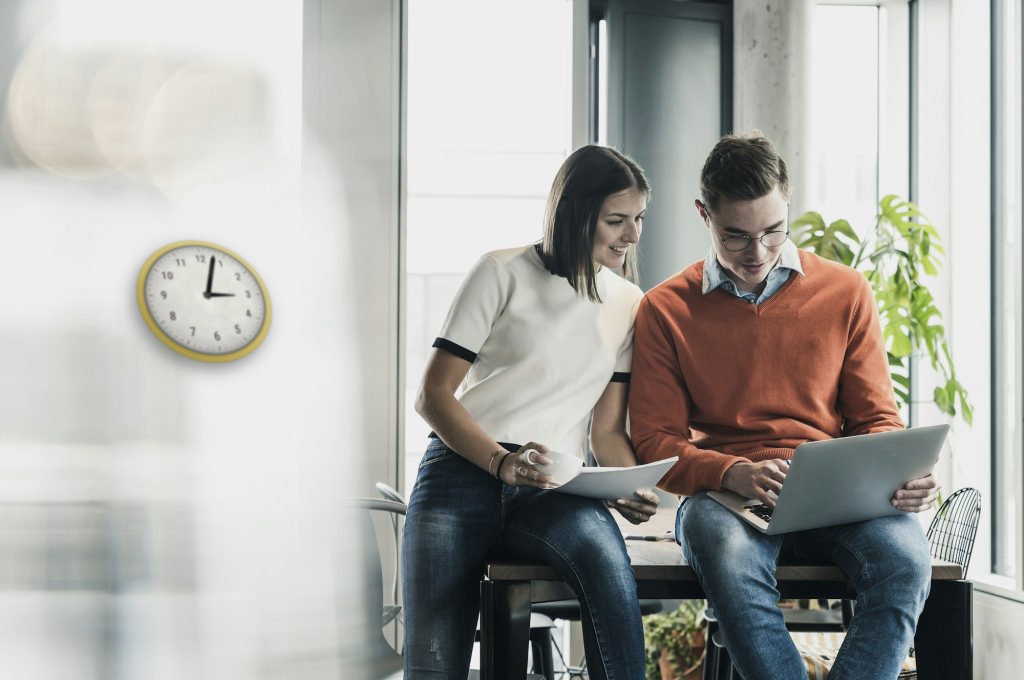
{"hour": 3, "minute": 3}
